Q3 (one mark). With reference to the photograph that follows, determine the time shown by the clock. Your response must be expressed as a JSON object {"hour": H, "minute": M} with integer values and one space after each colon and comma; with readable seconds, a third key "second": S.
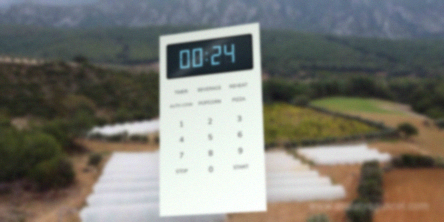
{"hour": 0, "minute": 24}
